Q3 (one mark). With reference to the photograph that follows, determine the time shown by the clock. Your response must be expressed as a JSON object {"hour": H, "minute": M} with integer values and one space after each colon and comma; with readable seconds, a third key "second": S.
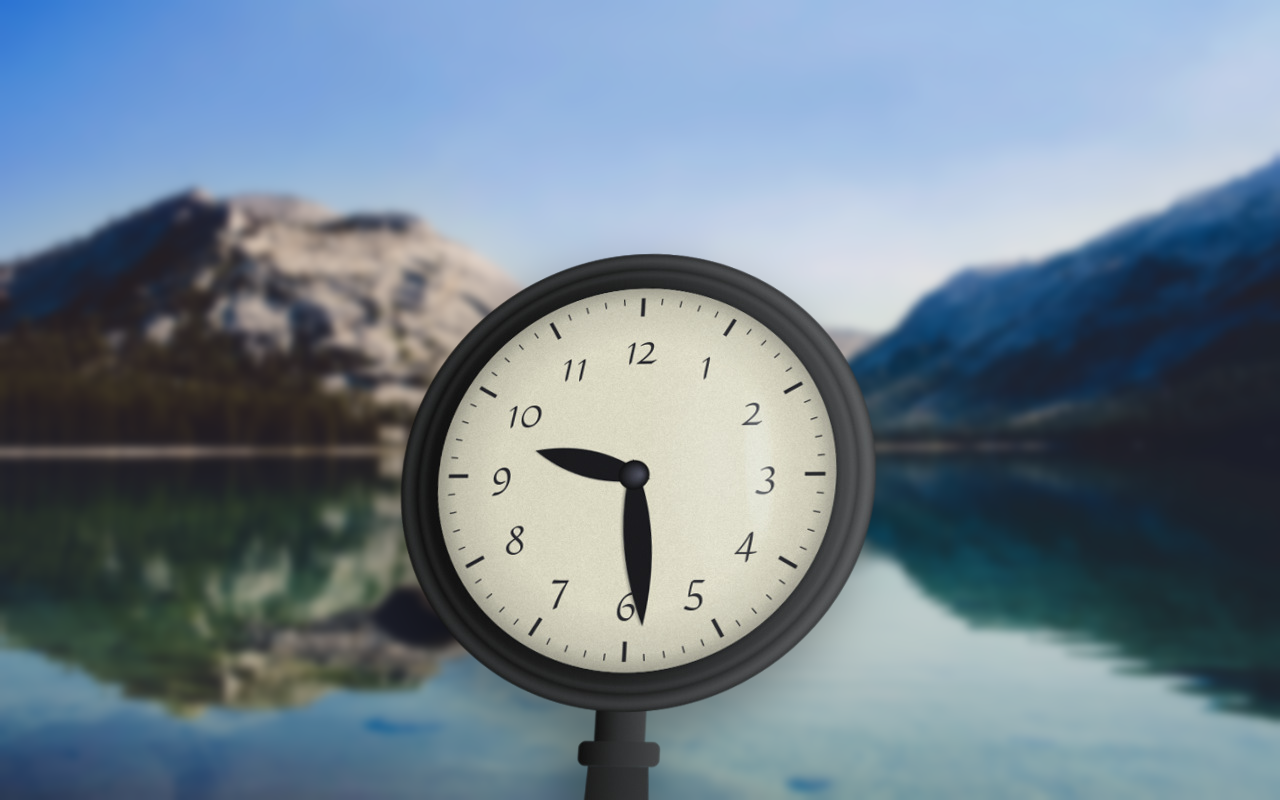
{"hour": 9, "minute": 29}
